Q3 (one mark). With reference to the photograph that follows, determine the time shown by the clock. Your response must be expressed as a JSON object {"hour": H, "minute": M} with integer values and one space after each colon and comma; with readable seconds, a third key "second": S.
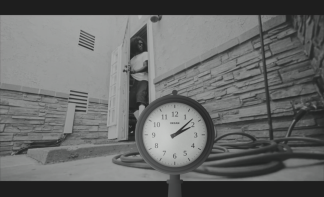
{"hour": 2, "minute": 8}
